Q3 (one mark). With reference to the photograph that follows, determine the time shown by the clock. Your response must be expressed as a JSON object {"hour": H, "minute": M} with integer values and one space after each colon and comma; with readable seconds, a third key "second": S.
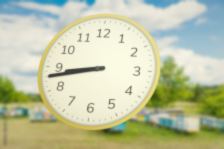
{"hour": 8, "minute": 43}
